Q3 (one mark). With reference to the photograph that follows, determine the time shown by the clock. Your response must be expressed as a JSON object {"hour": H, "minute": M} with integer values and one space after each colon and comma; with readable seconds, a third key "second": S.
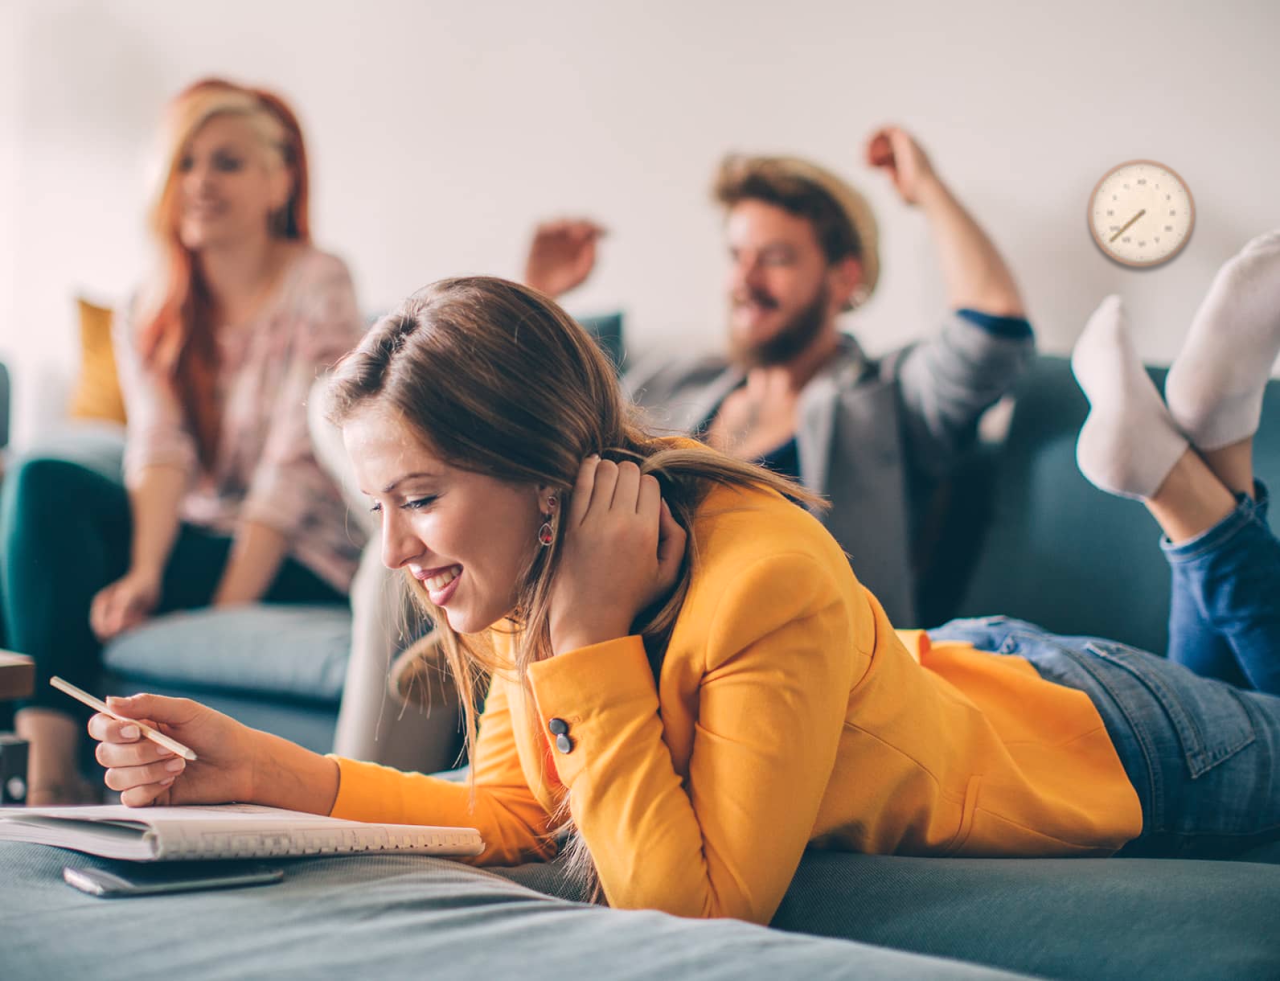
{"hour": 7, "minute": 38}
